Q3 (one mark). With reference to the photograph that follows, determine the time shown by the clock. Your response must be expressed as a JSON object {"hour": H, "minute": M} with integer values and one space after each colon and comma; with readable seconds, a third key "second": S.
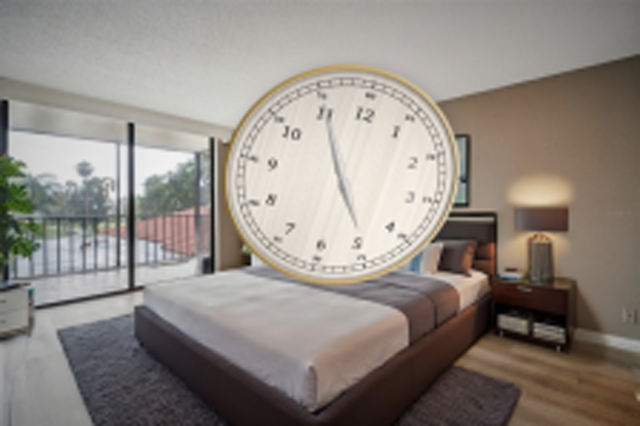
{"hour": 4, "minute": 55}
